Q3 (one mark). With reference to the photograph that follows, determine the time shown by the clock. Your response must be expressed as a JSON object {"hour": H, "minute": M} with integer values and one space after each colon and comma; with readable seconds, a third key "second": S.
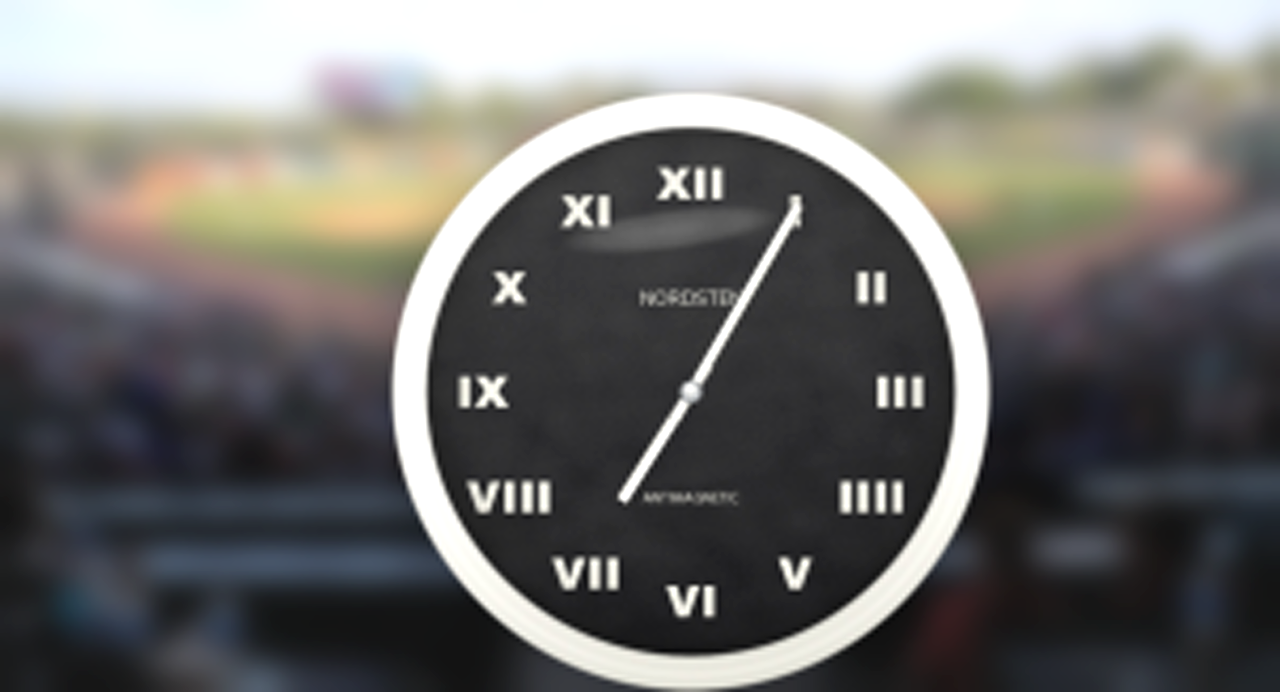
{"hour": 7, "minute": 5}
